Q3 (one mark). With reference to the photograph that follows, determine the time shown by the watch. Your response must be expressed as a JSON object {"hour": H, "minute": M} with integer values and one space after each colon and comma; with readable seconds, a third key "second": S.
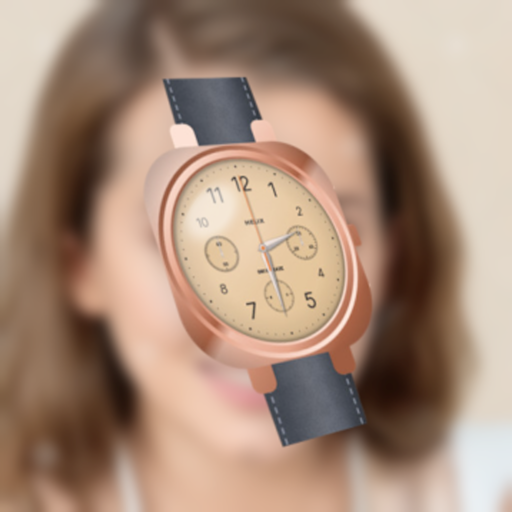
{"hour": 2, "minute": 30}
